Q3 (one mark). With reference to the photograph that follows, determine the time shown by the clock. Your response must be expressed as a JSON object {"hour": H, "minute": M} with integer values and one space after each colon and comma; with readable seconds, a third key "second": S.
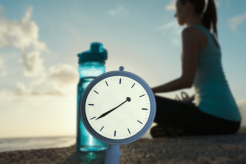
{"hour": 1, "minute": 39}
